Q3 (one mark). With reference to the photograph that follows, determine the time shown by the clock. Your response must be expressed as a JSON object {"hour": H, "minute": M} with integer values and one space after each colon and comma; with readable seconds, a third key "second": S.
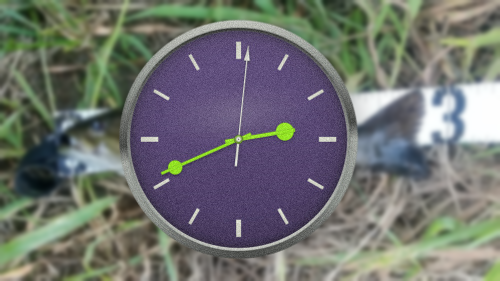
{"hour": 2, "minute": 41, "second": 1}
